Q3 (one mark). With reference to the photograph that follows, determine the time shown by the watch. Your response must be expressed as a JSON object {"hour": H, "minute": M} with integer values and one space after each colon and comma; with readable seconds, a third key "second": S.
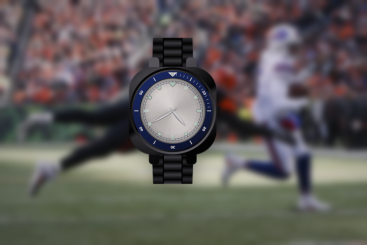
{"hour": 4, "minute": 40}
